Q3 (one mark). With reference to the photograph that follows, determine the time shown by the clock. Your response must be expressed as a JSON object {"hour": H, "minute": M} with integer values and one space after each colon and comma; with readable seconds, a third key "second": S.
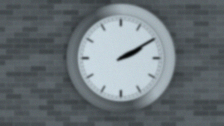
{"hour": 2, "minute": 10}
